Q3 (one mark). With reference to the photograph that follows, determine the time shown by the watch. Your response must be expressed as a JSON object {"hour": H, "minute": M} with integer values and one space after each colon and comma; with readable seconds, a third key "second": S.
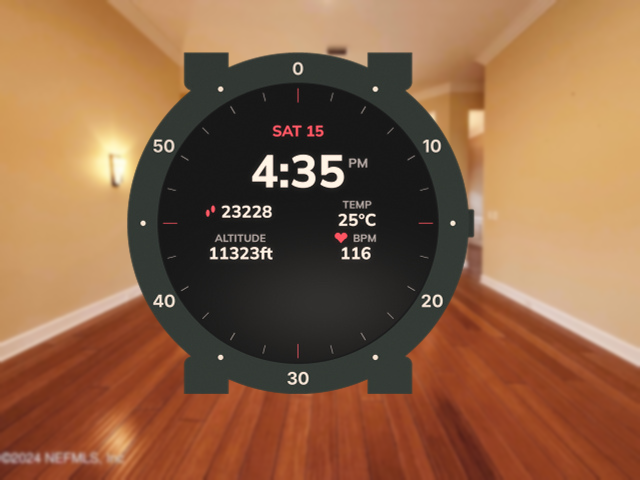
{"hour": 4, "minute": 35}
